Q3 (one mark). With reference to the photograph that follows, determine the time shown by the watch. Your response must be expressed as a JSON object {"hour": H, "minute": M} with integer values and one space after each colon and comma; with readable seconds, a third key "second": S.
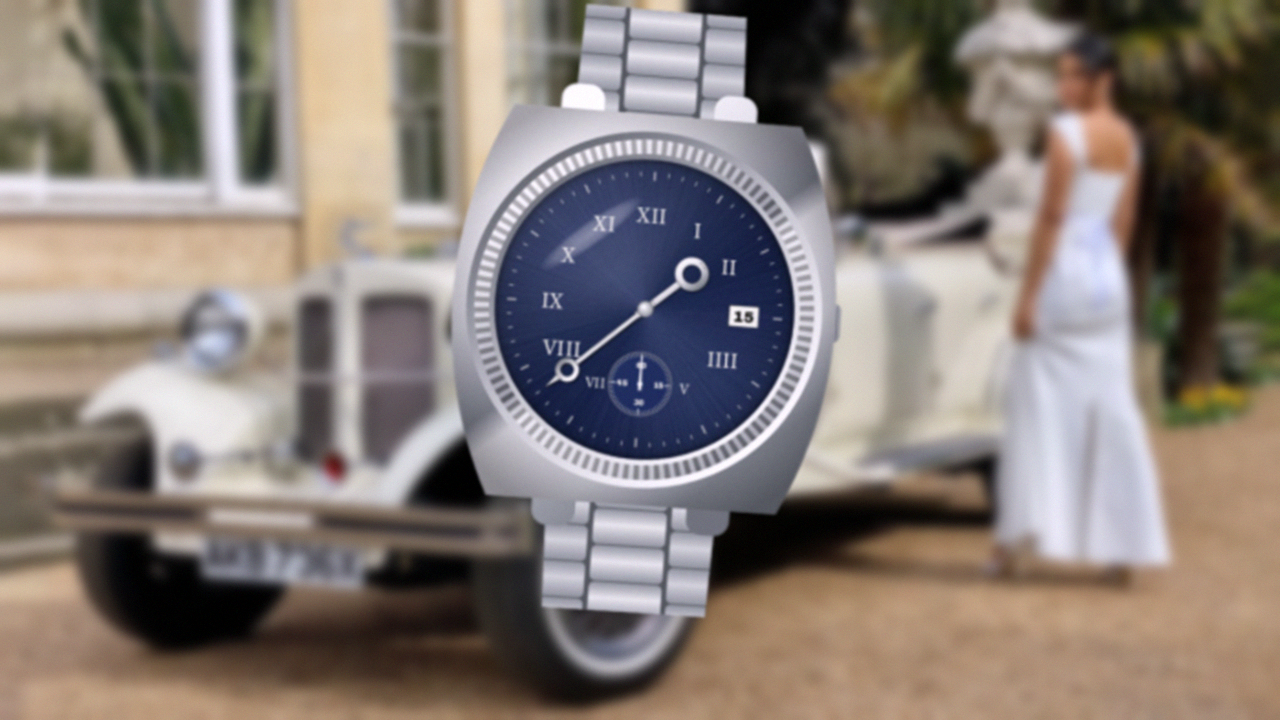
{"hour": 1, "minute": 38}
